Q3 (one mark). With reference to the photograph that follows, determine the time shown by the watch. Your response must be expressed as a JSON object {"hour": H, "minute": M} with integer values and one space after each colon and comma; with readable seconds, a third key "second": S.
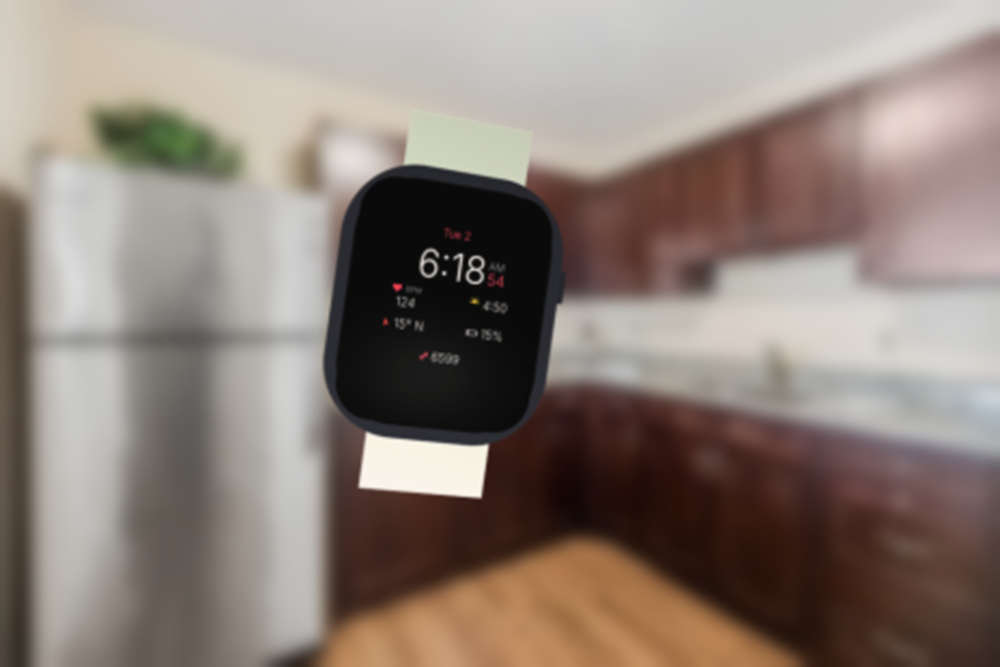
{"hour": 6, "minute": 18}
